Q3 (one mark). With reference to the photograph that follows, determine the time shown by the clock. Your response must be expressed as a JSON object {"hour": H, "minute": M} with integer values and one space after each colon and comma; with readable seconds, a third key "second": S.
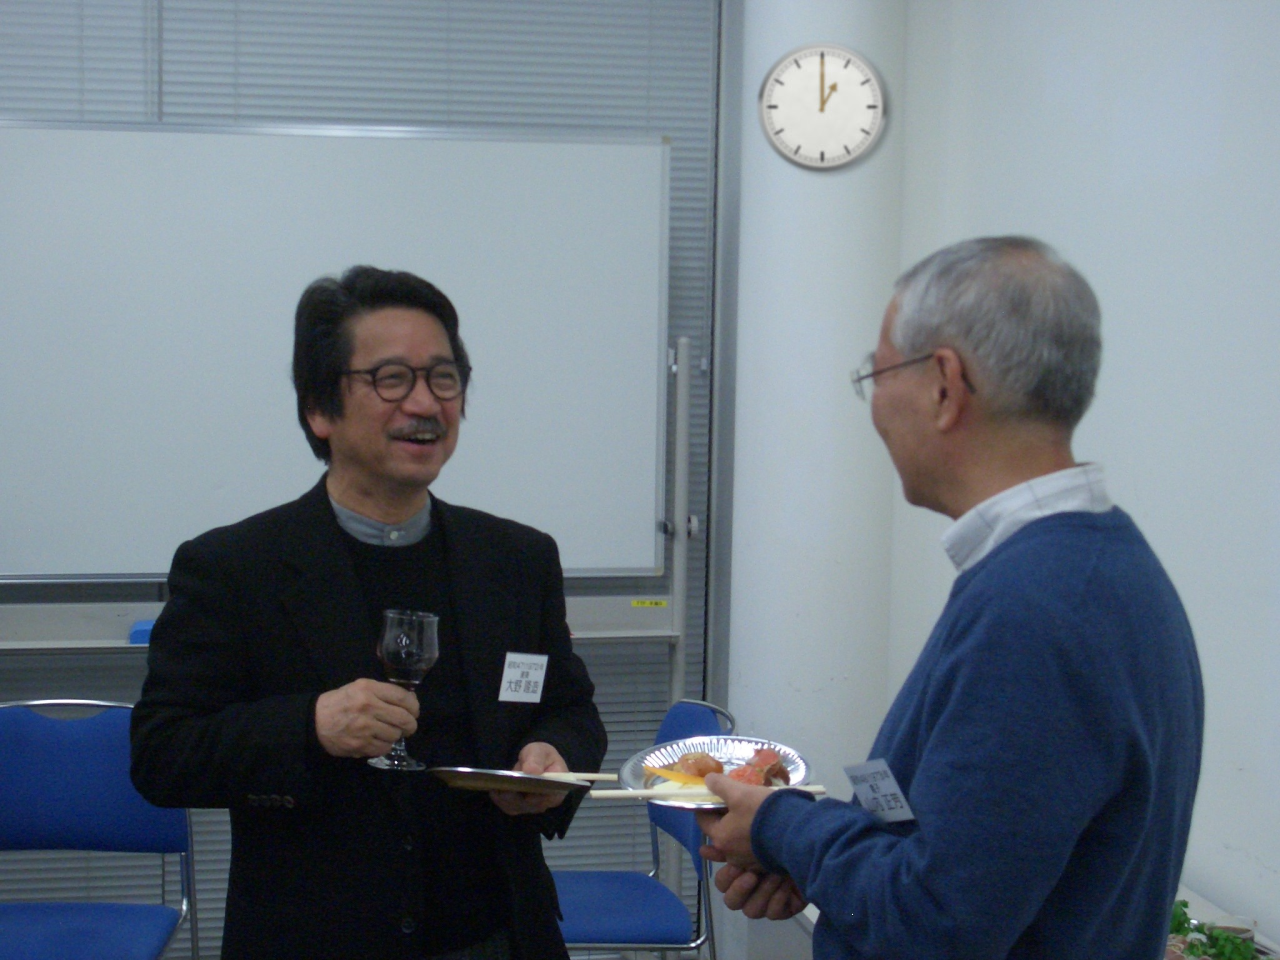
{"hour": 1, "minute": 0}
